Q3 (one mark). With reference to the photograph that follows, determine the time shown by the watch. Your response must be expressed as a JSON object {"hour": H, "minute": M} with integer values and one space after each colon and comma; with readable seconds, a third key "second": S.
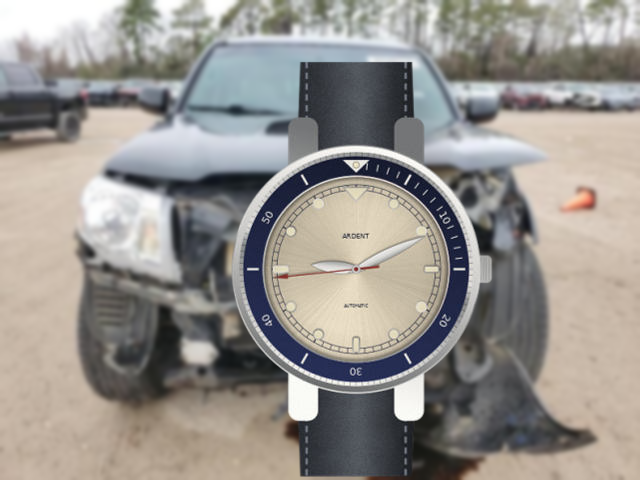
{"hour": 9, "minute": 10, "second": 44}
